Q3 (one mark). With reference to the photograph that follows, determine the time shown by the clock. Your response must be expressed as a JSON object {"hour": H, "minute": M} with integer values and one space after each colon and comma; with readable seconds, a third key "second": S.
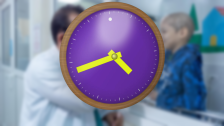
{"hour": 4, "minute": 43}
